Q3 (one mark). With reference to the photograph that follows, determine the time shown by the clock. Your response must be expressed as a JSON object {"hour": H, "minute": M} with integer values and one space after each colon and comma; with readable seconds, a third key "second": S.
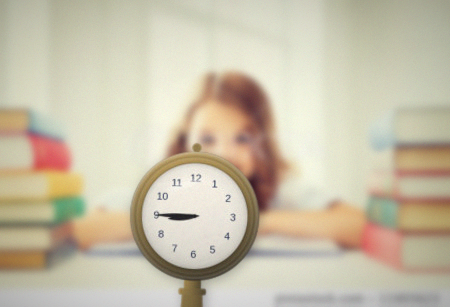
{"hour": 8, "minute": 45}
